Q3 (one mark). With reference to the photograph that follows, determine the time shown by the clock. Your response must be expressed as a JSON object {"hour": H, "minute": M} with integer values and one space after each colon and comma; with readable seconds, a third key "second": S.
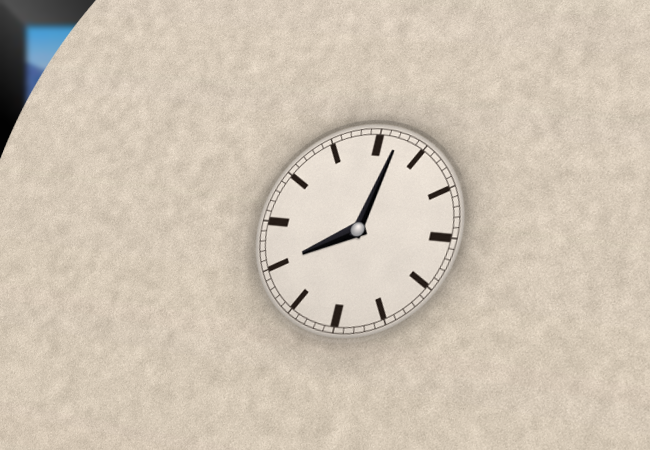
{"hour": 8, "minute": 2}
